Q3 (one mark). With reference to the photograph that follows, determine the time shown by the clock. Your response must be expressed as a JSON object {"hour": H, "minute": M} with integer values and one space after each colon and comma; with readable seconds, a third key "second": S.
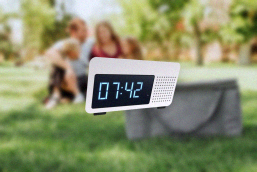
{"hour": 7, "minute": 42}
